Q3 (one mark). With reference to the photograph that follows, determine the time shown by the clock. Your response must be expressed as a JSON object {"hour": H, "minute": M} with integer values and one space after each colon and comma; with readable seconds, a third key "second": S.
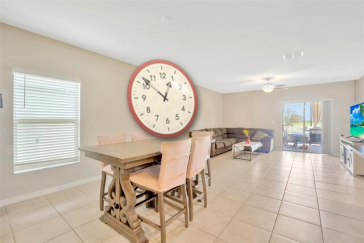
{"hour": 12, "minute": 52}
